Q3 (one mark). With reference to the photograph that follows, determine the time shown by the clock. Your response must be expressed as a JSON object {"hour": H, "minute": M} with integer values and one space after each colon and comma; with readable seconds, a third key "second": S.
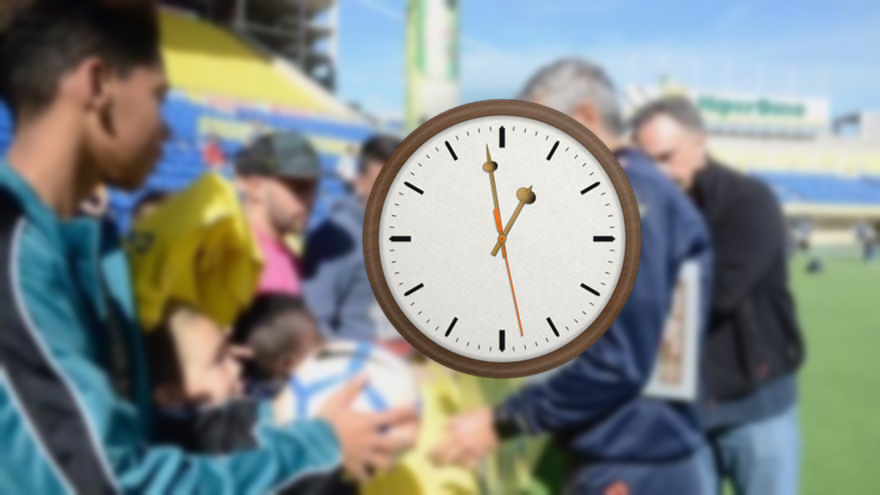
{"hour": 12, "minute": 58, "second": 28}
